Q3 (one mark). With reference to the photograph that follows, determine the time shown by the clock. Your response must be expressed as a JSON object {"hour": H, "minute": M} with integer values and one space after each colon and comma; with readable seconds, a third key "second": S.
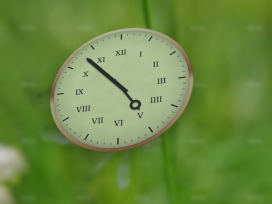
{"hour": 4, "minute": 53}
